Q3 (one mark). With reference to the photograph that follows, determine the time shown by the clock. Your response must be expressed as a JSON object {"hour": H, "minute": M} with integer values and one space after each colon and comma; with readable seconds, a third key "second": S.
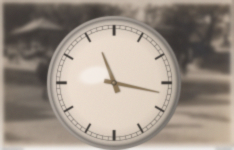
{"hour": 11, "minute": 17}
